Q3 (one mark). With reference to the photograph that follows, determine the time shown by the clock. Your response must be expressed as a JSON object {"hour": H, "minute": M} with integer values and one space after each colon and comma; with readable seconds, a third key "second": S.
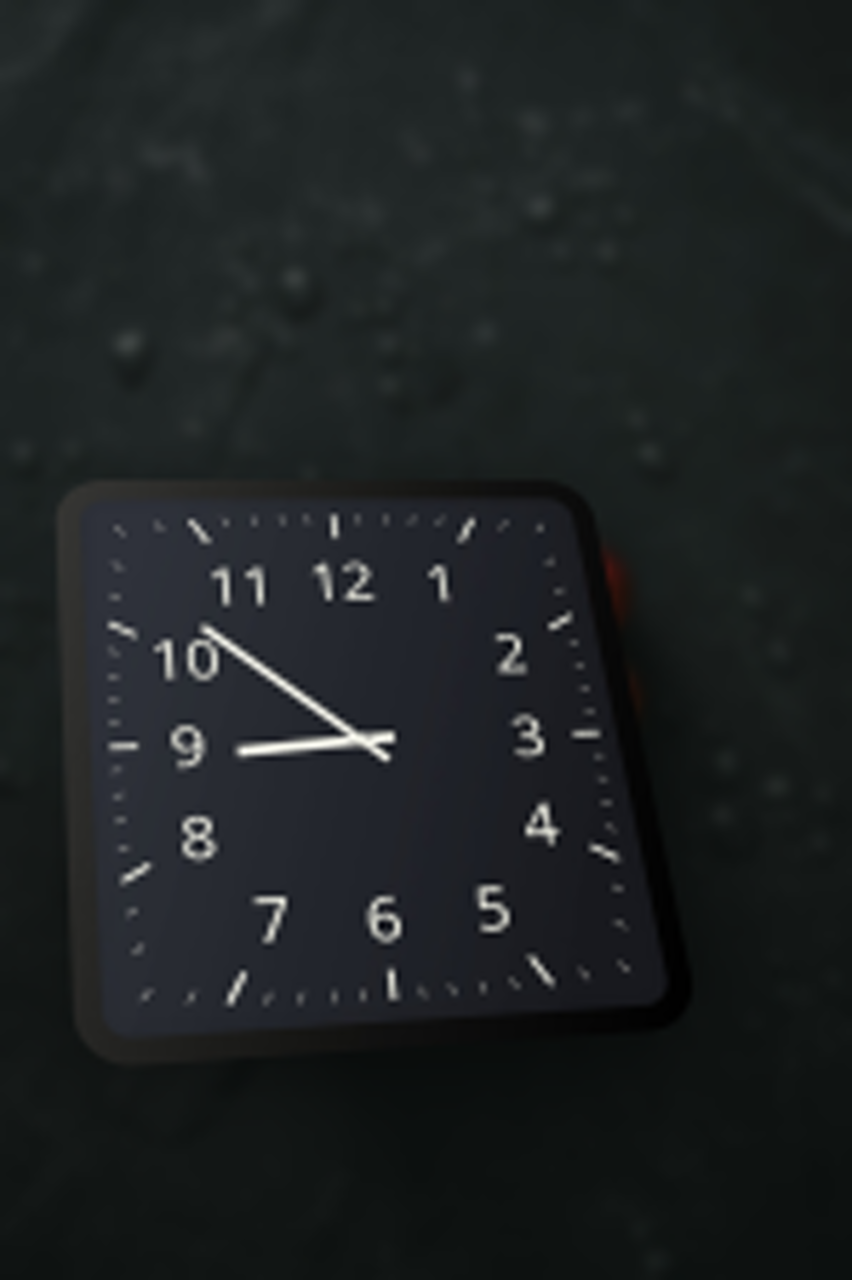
{"hour": 8, "minute": 52}
